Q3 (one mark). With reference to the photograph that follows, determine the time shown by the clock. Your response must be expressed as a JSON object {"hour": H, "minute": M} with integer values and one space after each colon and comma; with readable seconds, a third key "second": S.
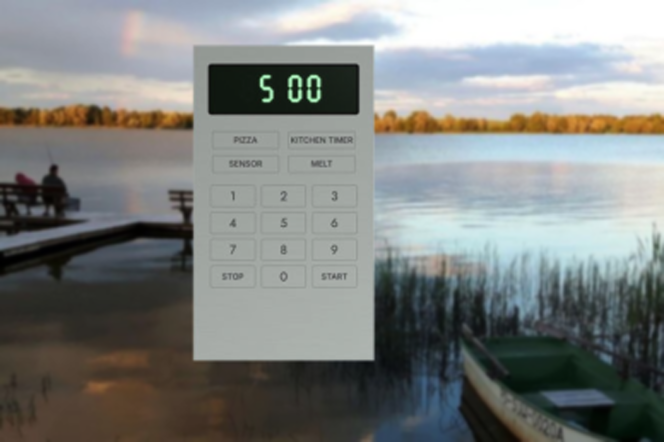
{"hour": 5, "minute": 0}
